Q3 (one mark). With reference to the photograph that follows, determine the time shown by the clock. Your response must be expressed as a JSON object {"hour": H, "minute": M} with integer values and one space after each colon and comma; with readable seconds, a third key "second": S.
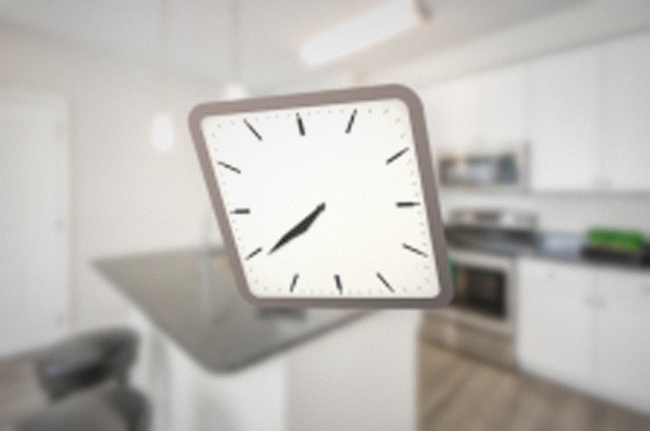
{"hour": 7, "minute": 39}
